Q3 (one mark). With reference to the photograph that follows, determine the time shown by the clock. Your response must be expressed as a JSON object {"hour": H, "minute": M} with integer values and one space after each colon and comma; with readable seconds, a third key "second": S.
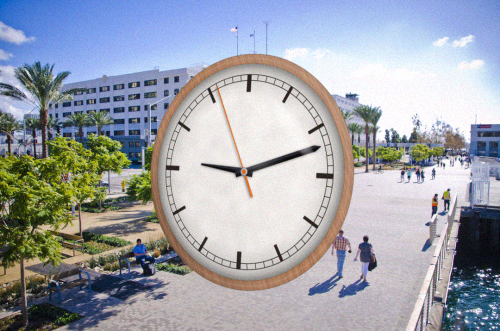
{"hour": 9, "minute": 11, "second": 56}
